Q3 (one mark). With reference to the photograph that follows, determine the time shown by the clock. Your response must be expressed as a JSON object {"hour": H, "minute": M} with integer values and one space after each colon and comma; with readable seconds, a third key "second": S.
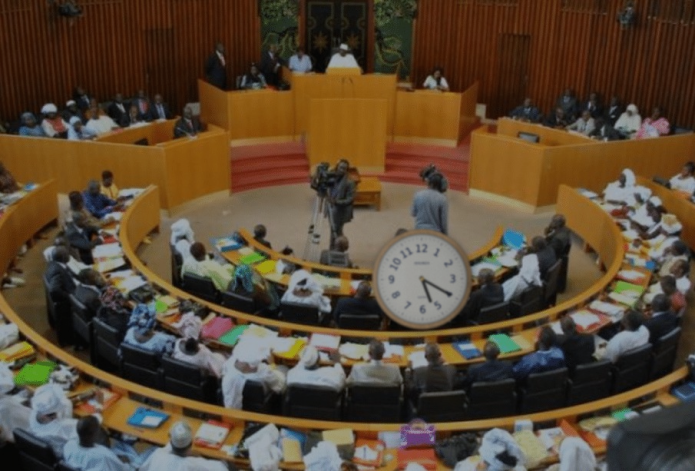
{"hour": 5, "minute": 20}
